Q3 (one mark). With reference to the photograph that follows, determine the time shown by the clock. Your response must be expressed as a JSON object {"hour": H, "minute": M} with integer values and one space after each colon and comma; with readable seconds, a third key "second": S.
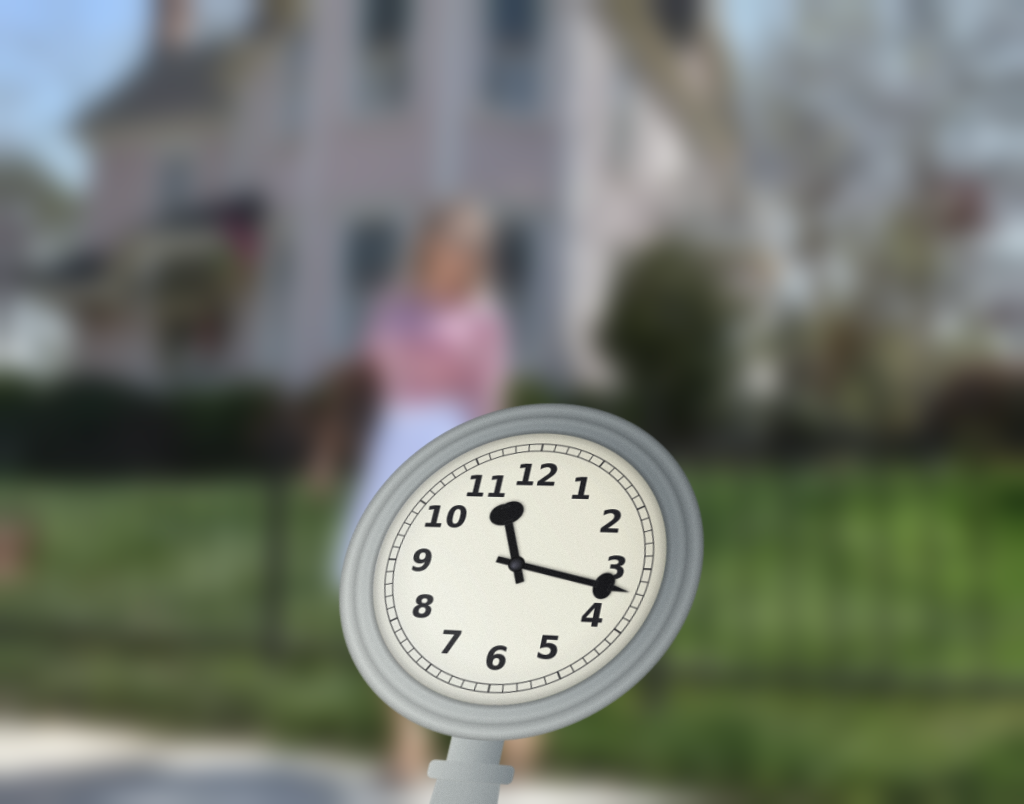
{"hour": 11, "minute": 17}
